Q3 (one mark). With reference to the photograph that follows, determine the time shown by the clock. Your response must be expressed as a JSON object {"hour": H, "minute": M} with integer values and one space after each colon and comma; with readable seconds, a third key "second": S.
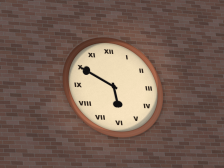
{"hour": 5, "minute": 50}
